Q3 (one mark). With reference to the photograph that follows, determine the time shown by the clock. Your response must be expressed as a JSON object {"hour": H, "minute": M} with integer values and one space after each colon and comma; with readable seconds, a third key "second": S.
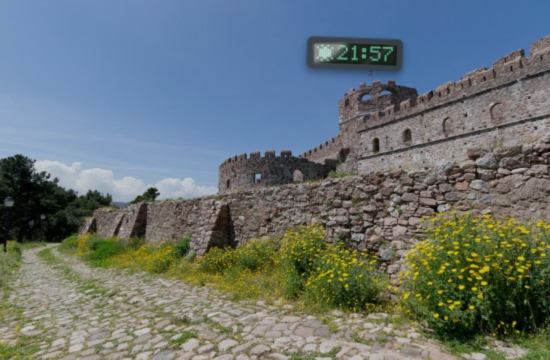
{"hour": 21, "minute": 57}
